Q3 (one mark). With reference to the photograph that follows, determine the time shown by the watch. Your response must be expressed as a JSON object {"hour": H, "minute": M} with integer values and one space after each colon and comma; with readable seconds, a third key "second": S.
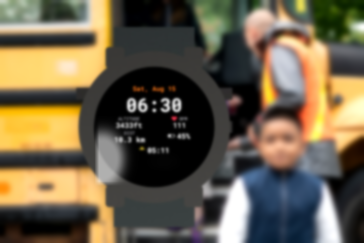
{"hour": 6, "minute": 30}
